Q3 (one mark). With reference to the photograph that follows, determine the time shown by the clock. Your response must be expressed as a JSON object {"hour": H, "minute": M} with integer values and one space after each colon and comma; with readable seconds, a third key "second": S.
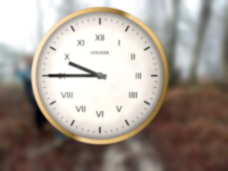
{"hour": 9, "minute": 45}
